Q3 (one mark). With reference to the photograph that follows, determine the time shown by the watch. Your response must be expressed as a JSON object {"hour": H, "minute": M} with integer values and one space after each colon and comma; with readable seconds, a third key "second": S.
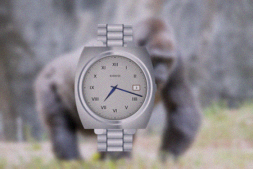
{"hour": 7, "minute": 18}
